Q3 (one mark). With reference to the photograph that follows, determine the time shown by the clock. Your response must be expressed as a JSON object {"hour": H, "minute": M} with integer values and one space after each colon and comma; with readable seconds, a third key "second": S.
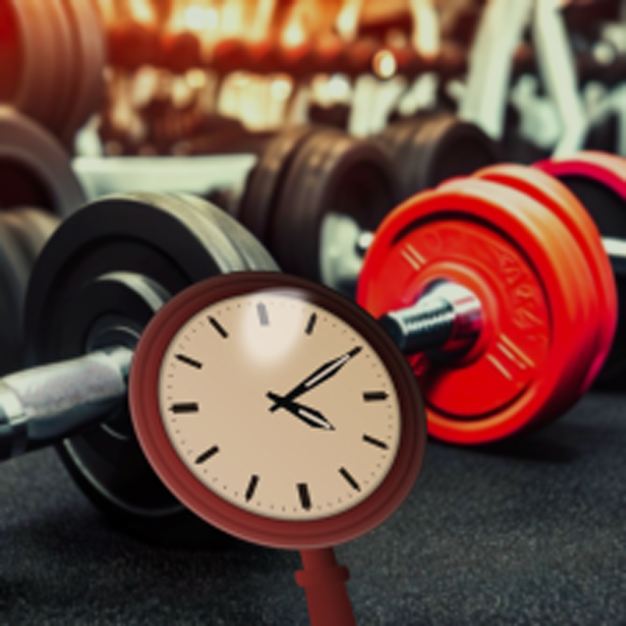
{"hour": 4, "minute": 10}
